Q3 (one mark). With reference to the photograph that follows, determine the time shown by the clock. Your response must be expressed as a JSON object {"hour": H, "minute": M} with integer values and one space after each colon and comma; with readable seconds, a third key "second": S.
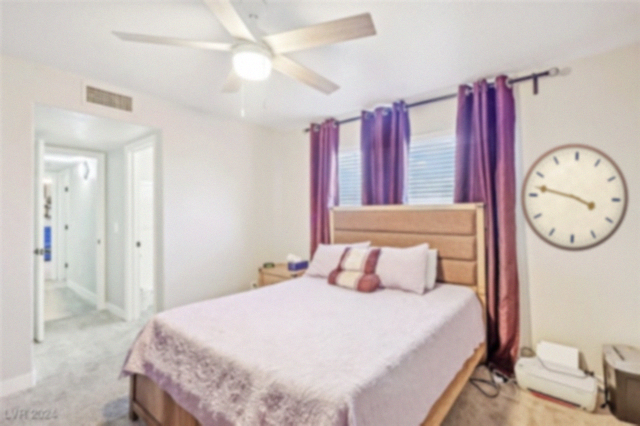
{"hour": 3, "minute": 47}
